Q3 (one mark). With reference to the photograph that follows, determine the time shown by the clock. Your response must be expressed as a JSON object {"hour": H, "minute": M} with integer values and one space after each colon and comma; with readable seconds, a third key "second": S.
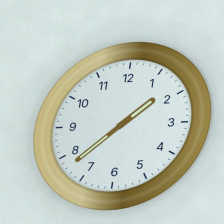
{"hour": 1, "minute": 38}
